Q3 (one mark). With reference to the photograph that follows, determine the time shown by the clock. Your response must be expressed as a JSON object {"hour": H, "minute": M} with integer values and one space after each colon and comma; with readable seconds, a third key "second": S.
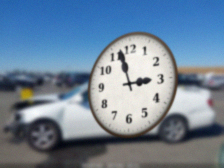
{"hour": 2, "minute": 57}
